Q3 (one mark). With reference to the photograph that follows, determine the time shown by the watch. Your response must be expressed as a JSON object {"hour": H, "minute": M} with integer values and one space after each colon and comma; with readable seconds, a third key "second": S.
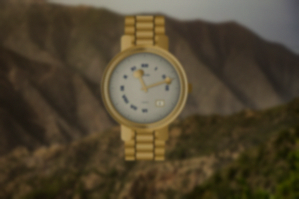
{"hour": 11, "minute": 12}
